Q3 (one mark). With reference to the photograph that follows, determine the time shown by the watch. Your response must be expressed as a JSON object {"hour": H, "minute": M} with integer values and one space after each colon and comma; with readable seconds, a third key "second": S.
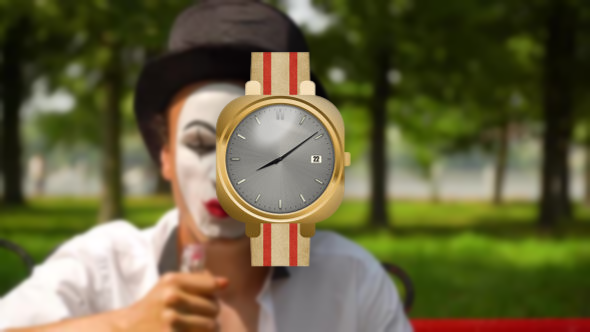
{"hour": 8, "minute": 9}
